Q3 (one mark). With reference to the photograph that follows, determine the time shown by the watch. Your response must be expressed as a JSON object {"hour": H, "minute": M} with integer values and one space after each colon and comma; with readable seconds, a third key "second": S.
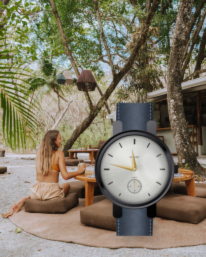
{"hour": 11, "minute": 47}
